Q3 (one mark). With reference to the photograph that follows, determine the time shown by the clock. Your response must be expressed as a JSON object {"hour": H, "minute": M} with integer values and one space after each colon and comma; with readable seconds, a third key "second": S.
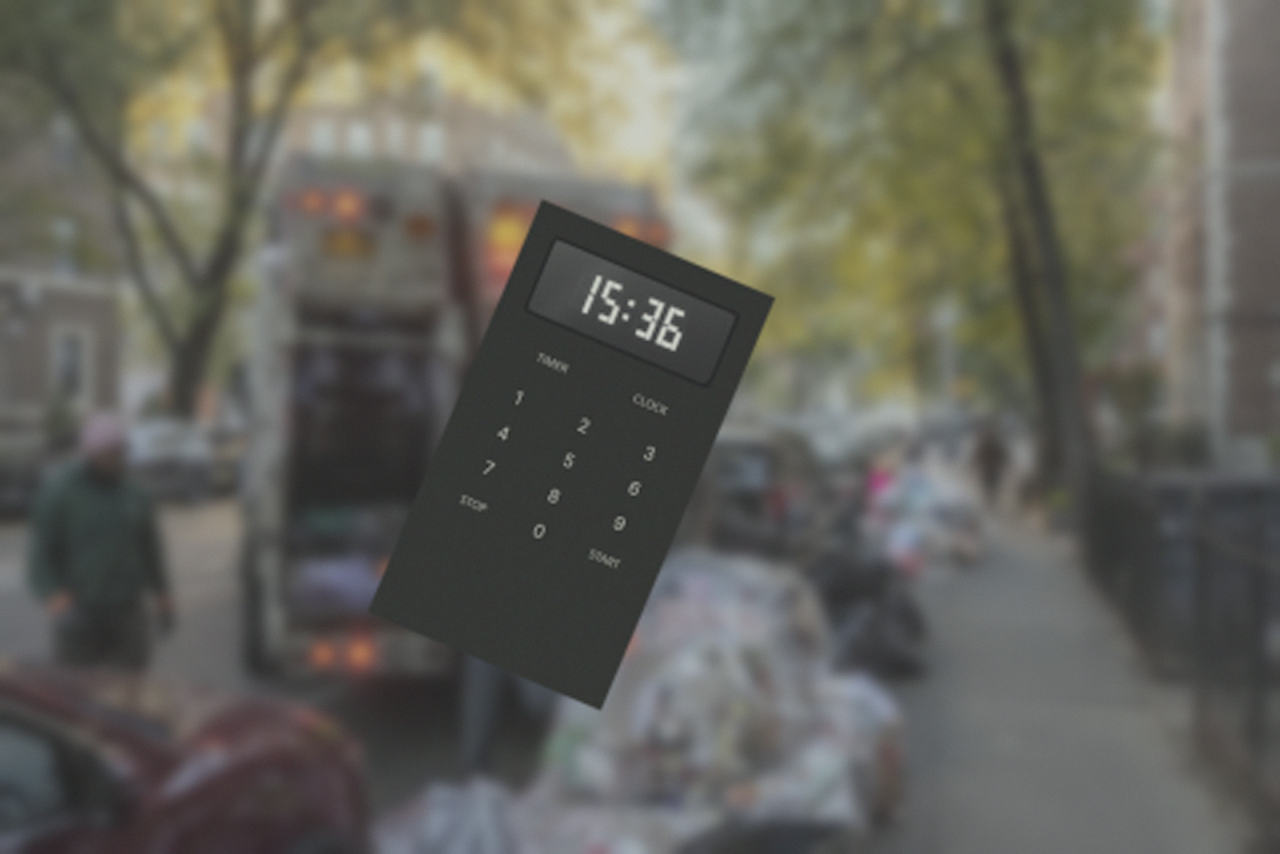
{"hour": 15, "minute": 36}
